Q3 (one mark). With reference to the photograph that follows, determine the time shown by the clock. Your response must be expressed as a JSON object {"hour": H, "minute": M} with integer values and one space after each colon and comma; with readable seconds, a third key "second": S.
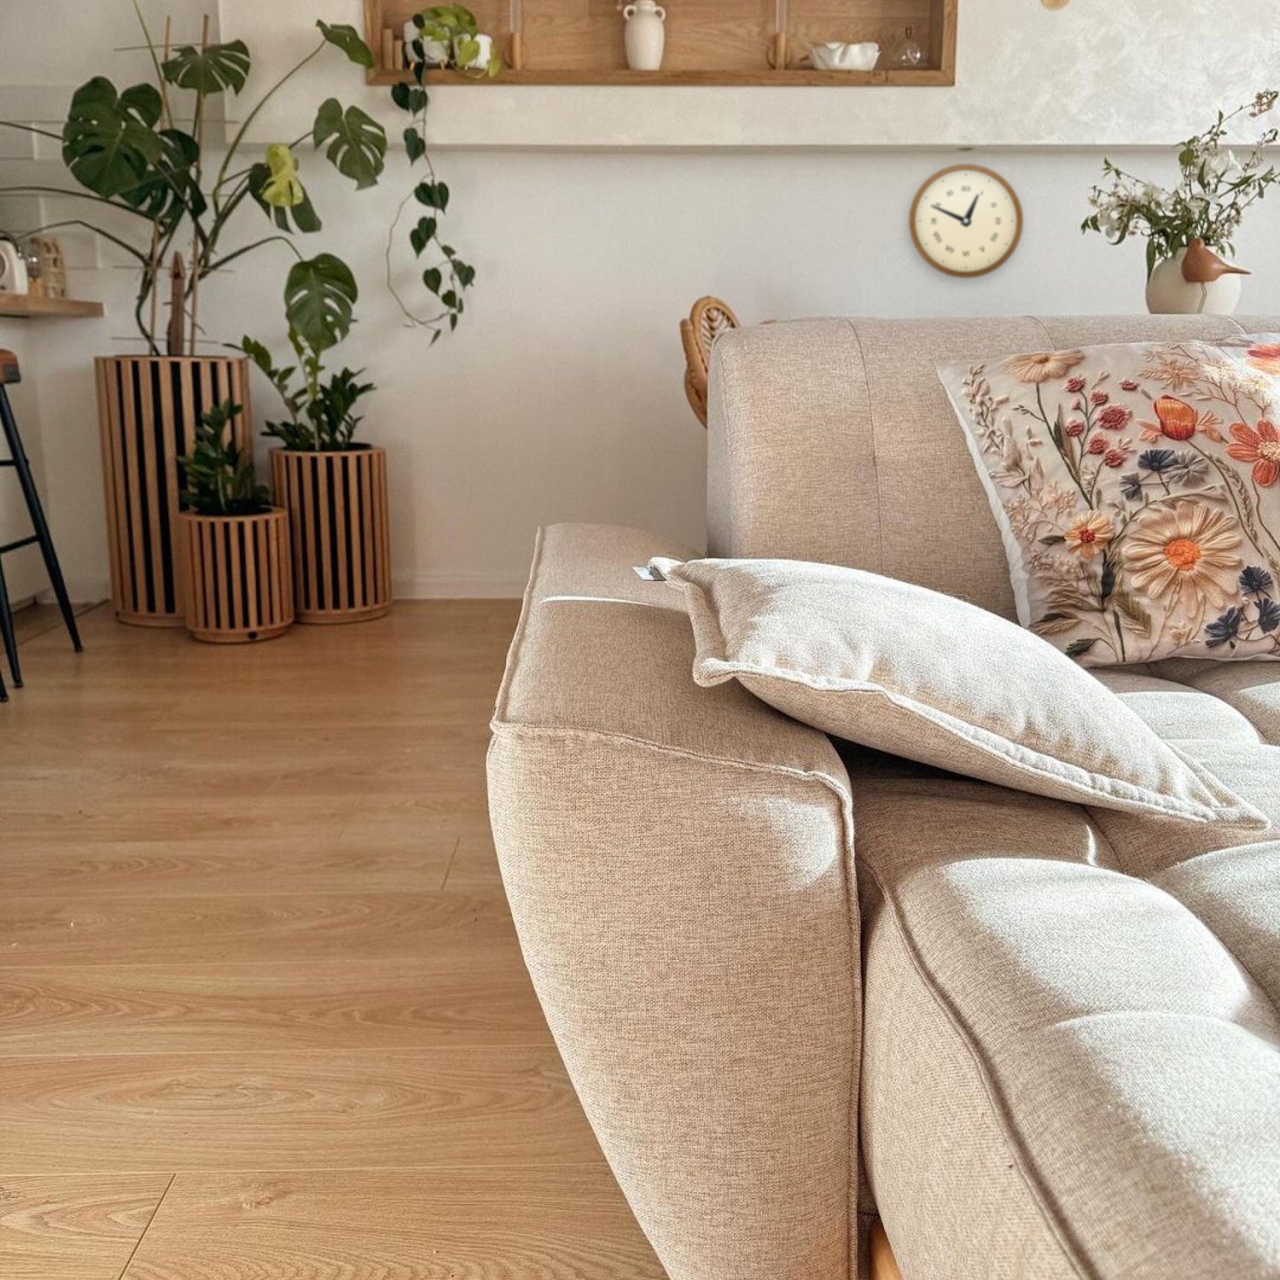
{"hour": 12, "minute": 49}
